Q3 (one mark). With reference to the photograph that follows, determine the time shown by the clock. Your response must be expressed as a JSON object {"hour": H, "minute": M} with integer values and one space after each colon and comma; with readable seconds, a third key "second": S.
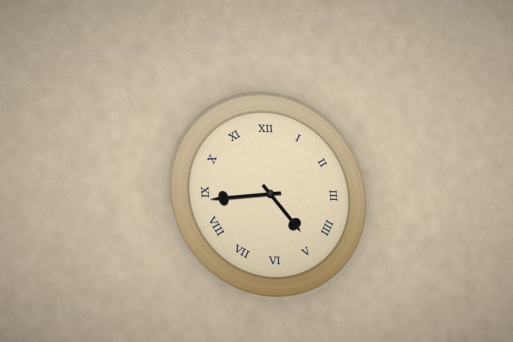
{"hour": 4, "minute": 44}
